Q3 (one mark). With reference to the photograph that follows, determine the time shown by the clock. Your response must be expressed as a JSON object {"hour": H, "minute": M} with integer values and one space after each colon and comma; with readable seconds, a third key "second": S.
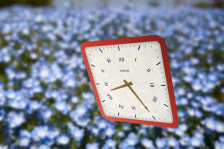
{"hour": 8, "minute": 25}
